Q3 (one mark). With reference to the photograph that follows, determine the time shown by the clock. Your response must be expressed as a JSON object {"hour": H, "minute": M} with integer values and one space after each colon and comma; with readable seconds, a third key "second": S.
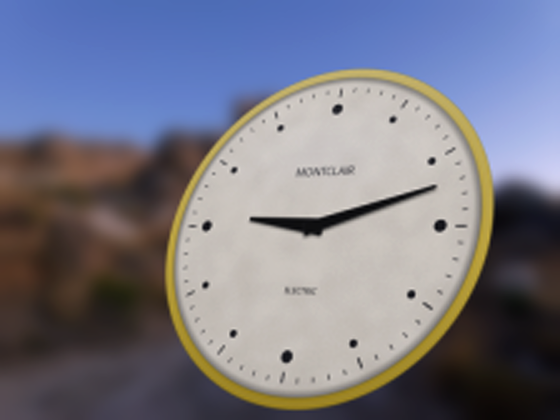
{"hour": 9, "minute": 12}
